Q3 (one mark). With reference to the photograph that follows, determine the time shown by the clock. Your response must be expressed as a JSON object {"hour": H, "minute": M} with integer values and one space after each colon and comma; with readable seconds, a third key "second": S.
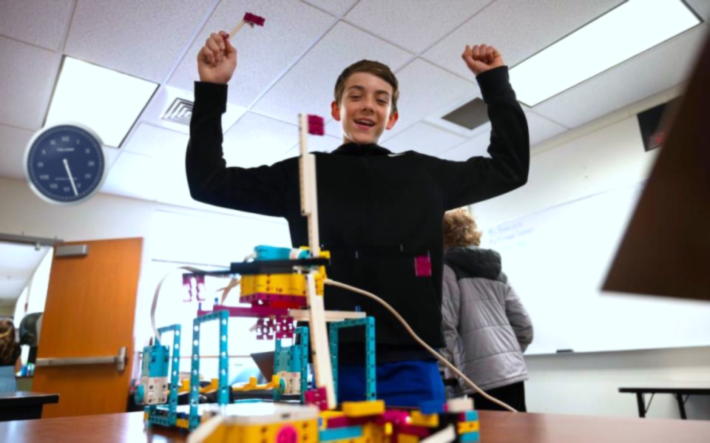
{"hour": 5, "minute": 27}
